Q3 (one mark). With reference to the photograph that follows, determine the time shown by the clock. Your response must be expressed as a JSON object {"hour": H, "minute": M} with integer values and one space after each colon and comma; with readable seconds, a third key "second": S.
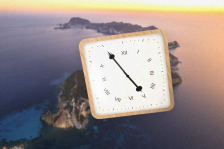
{"hour": 4, "minute": 55}
